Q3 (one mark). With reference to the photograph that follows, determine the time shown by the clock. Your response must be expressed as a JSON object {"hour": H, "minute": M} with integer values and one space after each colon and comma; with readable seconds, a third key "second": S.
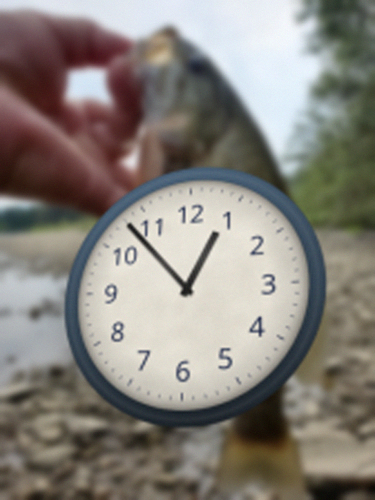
{"hour": 12, "minute": 53}
